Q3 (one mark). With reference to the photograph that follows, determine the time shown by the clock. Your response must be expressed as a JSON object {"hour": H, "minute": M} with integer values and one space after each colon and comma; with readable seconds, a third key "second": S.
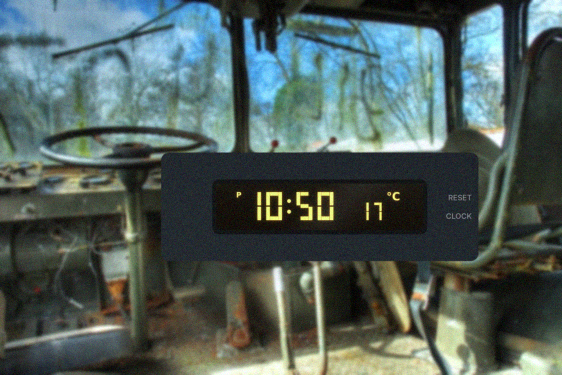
{"hour": 10, "minute": 50}
